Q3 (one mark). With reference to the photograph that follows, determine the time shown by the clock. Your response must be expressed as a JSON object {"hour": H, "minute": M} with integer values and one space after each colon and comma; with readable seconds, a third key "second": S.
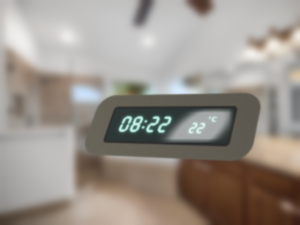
{"hour": 8, "minute": 22}
